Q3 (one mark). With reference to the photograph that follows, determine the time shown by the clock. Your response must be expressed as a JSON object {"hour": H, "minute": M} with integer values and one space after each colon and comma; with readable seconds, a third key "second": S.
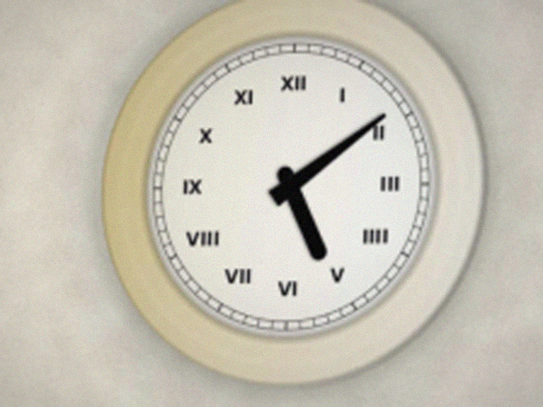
{"hour": 5, "minute": 9}
